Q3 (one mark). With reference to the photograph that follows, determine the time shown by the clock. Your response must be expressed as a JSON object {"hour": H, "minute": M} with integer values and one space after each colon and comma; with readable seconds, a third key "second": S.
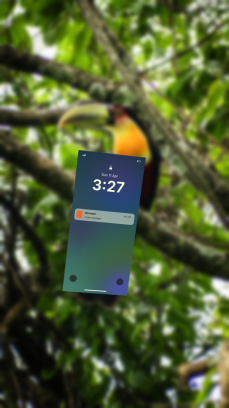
{"hour": 3, "minute": 27}
